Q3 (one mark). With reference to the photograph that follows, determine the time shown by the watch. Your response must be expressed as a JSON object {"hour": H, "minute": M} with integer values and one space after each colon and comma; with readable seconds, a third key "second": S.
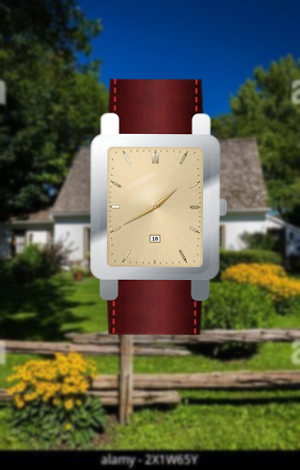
{"hour": 1, "minute": 40}
